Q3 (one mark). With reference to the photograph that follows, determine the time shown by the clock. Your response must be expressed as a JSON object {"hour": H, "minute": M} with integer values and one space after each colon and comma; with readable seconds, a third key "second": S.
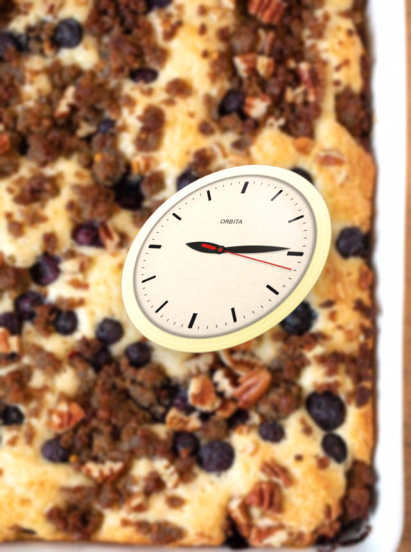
{"hour": 9, "minute": 14, "second": 17}
